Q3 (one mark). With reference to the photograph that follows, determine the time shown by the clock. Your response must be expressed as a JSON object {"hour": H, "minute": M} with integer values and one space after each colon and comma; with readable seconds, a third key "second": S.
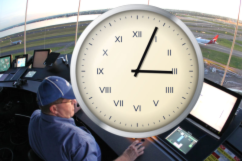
{"hour": 3, "minute": 4}
